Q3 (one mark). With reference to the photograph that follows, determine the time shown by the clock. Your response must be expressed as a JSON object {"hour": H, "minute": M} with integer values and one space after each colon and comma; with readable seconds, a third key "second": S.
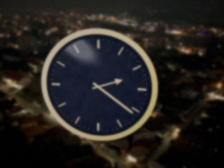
{"hour": 2, "minute": 21}
